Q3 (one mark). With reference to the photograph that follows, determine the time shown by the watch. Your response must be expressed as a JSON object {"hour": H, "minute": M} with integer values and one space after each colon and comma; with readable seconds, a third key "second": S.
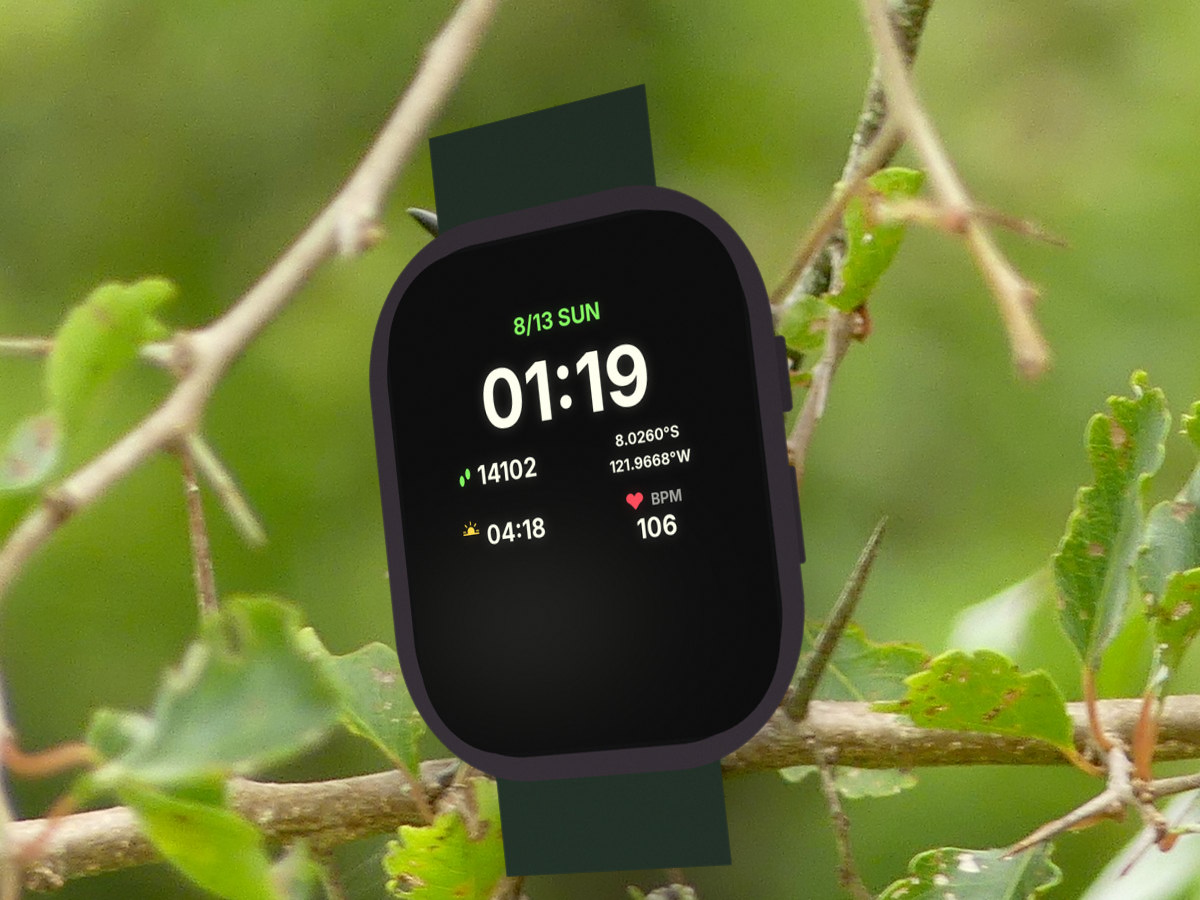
{"hour": 1, "minute": 19}
